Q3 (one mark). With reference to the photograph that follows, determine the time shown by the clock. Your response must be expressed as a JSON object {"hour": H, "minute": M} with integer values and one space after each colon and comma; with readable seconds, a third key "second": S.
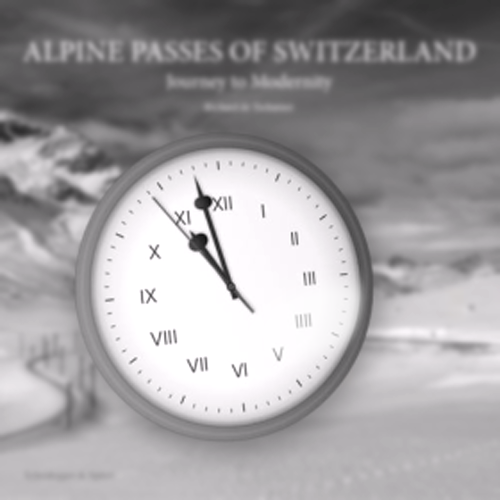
{"hour": 10, "minute": 57, "second": 54}
